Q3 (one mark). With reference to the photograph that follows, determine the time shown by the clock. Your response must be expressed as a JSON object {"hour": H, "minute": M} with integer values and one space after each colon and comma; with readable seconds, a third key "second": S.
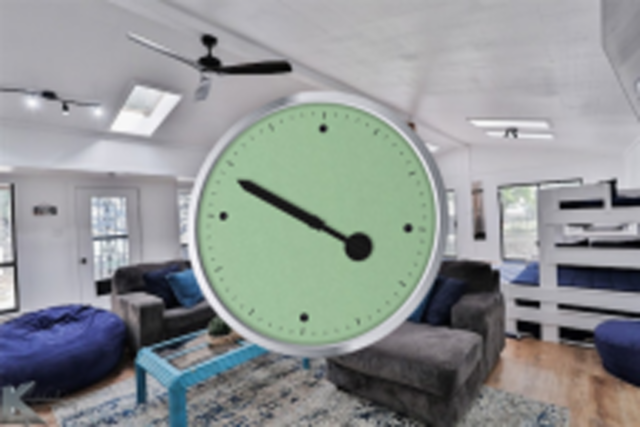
{"hour": 3, "minute": 49}
